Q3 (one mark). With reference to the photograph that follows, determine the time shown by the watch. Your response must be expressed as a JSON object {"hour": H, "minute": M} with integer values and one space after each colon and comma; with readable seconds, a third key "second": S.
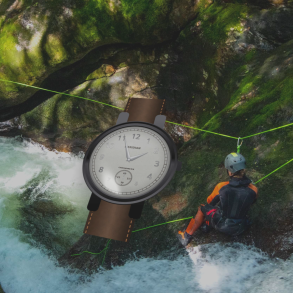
{"hour": 1, "minute": 56}
